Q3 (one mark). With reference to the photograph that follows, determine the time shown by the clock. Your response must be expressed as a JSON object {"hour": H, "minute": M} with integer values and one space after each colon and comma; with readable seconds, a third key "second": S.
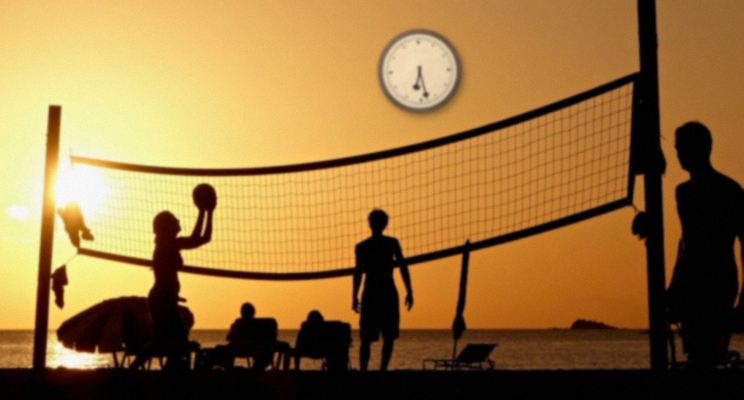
{"hour": 6, "minute": 28}
